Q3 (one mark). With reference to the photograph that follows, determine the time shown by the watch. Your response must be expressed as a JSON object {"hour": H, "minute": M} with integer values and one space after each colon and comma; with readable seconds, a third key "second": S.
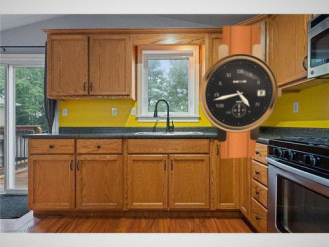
{"hour": 4, "minute": 43}
